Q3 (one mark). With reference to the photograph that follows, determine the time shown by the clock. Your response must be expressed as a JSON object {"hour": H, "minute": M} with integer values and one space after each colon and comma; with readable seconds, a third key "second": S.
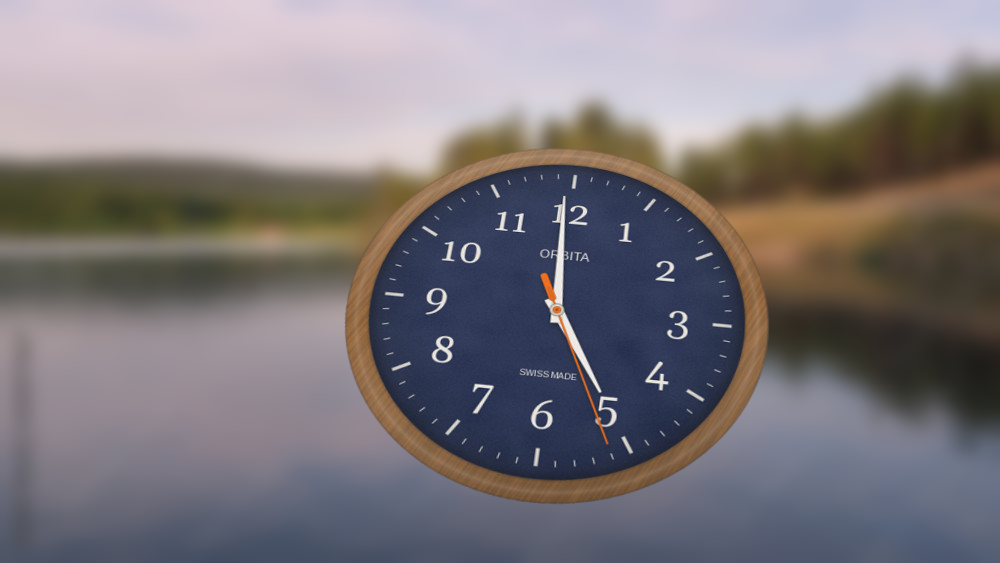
{"hour": 4, "minute": 59, "second": 26}
